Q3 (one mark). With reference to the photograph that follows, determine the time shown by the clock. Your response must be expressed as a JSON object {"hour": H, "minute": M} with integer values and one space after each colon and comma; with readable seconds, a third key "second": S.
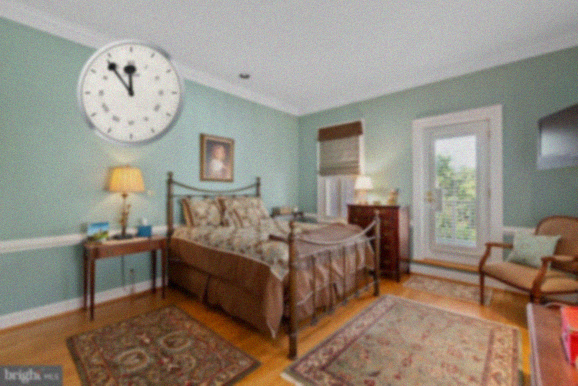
{"hour": 11, "minute": 54}
